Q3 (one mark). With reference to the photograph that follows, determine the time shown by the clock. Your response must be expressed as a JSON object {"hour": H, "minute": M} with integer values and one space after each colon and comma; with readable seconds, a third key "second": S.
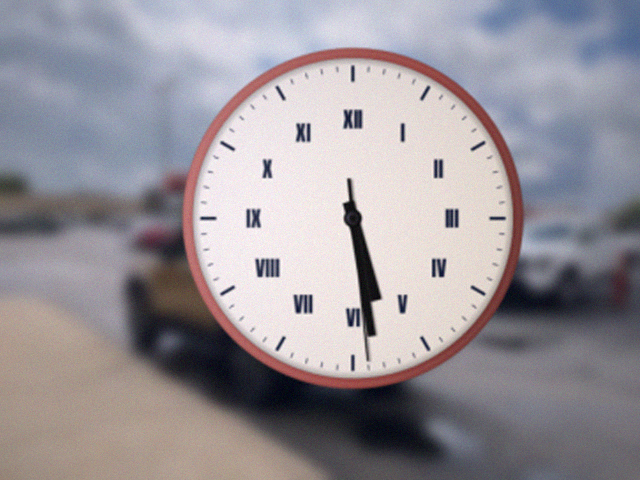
{"hour": 5, "minute": 28, "second": 29}
